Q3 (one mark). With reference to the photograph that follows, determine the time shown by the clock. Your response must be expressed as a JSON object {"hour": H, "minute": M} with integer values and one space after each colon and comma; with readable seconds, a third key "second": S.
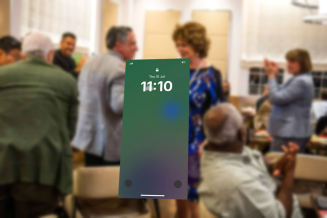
{"hour": 11, "minute": 10}
